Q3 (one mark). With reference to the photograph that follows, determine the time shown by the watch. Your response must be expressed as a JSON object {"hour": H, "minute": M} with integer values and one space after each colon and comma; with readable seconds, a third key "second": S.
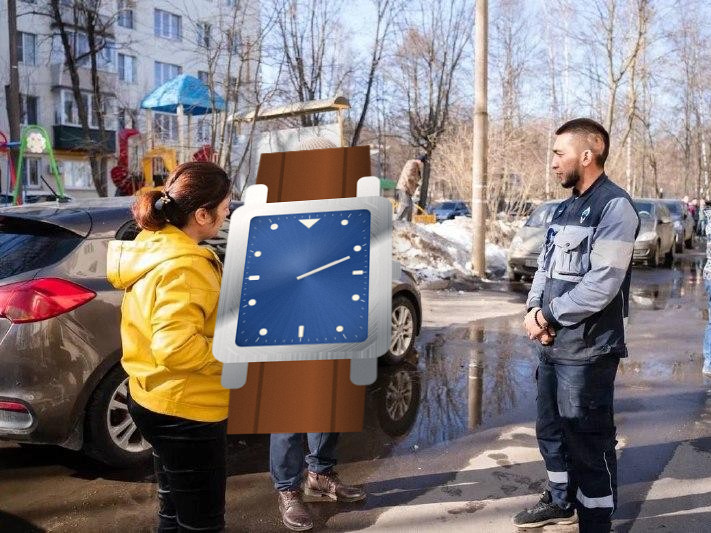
{"hour": 2, "minute": 11}
